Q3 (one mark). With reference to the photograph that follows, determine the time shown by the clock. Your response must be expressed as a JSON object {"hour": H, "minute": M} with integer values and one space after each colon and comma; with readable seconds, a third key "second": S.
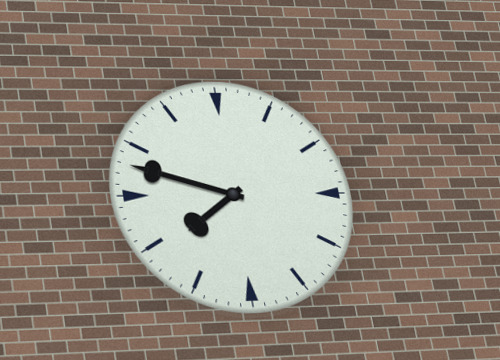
{"hour": 7, "minute": 48}
